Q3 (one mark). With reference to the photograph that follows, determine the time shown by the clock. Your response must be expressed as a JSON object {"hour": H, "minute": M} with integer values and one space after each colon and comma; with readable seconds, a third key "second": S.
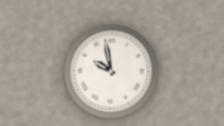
{"hour": 9, "minute": 58}
